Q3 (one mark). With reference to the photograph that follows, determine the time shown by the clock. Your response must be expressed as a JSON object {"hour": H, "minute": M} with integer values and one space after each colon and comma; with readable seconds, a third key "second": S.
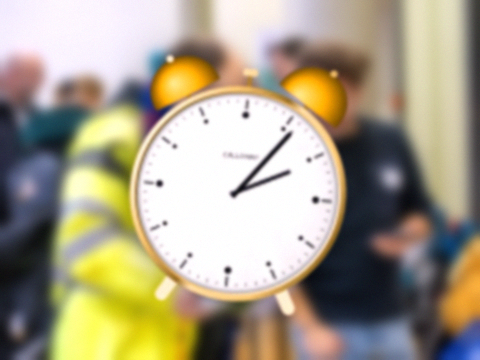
{"hour": 2, "minute": 6}
